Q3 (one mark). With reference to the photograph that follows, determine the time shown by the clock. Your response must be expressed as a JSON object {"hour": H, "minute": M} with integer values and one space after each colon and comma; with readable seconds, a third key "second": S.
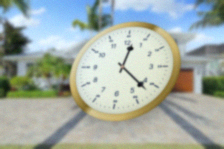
{"hour": 12, "minute": 22}
